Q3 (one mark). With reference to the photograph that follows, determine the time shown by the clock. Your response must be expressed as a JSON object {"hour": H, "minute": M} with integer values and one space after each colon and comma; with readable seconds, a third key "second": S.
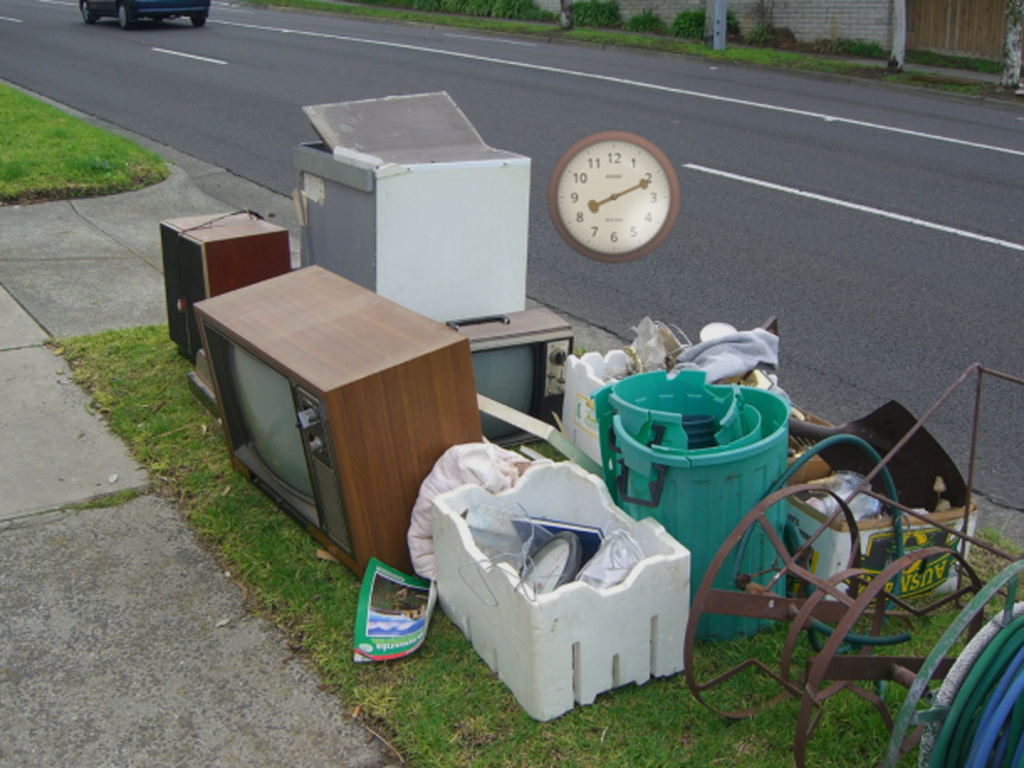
{"hour": 8, "minute": 11}
